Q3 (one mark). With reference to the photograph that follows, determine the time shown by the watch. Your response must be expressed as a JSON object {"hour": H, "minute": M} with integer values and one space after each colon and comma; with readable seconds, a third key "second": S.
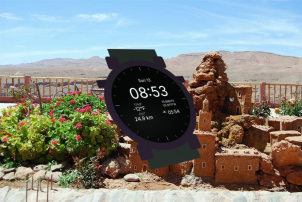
{"hour": 8, "minute": 53}
